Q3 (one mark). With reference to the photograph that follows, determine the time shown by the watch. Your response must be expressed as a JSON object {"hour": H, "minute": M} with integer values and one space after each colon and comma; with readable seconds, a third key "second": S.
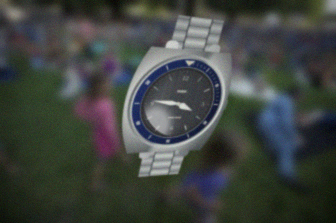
{"hour": 3, "minute": 46}
